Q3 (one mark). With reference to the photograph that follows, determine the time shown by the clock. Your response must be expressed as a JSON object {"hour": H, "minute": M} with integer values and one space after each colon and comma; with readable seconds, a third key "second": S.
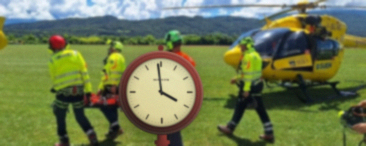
{"hour": 3, "minute": 59}
